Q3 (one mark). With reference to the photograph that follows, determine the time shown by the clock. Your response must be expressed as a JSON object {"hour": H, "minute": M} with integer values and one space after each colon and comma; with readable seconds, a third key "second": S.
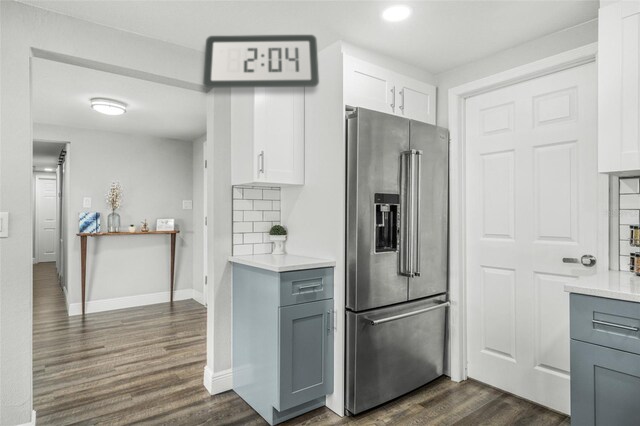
{"hour": 2, "minute": 4}
